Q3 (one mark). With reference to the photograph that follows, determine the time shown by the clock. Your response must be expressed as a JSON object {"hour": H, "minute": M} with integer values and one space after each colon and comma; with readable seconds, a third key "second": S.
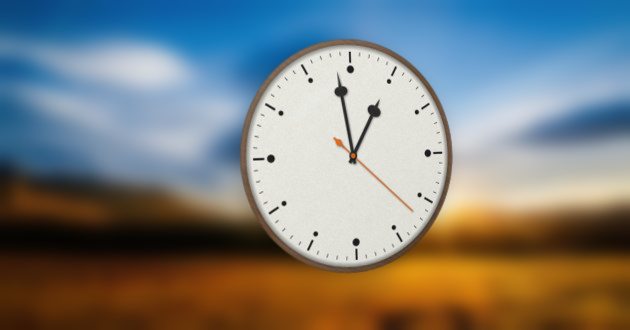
{"hour": 12, "minute": 58, "second": 22}
